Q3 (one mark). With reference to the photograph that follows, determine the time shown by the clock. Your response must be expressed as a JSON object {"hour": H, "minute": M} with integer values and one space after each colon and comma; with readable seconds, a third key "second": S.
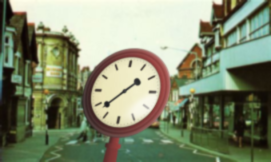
{"hour": 1, "minute": 38}
